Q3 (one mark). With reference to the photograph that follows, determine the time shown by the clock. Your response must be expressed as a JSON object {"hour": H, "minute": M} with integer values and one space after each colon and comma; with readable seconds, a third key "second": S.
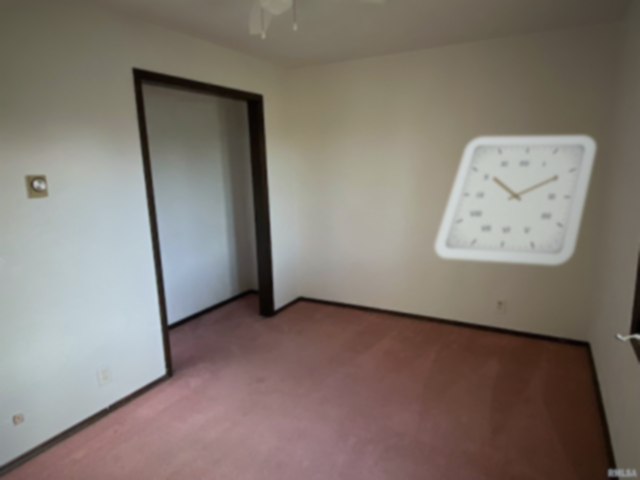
{"hour": 10, "minute": 10}
